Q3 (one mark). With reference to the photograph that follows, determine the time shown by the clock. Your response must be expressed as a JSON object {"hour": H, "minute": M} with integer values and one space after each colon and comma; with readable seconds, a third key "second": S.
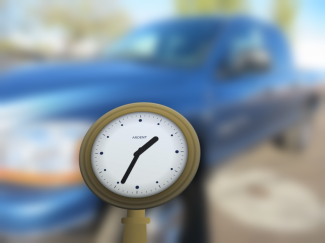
{"hour": 1, "minute": 34}
